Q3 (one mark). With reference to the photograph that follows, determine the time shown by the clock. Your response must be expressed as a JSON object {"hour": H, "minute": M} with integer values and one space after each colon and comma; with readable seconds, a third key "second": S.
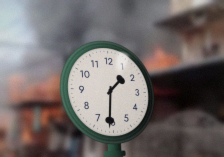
{"hour": 1, "minute": 31}
